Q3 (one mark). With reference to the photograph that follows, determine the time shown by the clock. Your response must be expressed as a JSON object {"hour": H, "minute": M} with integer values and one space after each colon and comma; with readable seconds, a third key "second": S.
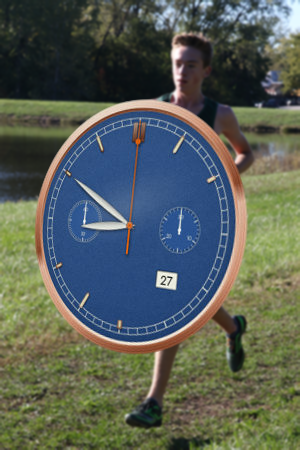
{"hour": 8, "minute": 50}
